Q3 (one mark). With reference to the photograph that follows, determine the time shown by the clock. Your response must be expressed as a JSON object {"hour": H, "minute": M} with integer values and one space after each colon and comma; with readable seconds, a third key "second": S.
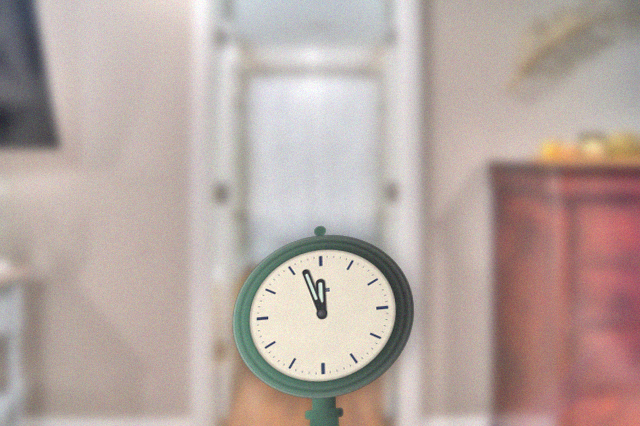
{"hour": 11, "minute": 57}
